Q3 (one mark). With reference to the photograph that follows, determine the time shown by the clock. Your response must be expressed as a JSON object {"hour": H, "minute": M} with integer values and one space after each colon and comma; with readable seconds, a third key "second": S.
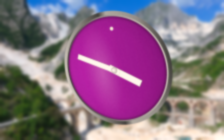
{"hour": 3, "minute": 48}
